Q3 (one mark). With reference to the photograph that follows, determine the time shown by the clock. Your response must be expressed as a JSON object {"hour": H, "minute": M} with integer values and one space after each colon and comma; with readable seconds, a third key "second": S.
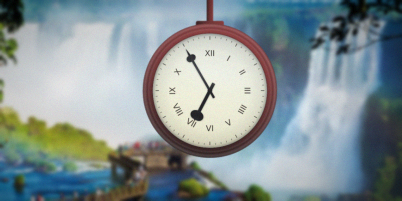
{"hour": 6, "minute": 55}
